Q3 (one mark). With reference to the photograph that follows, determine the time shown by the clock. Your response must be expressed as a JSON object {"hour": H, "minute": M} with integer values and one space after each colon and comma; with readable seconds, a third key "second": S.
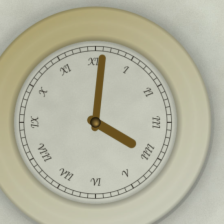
{"hour": 4, "minute": 1}
